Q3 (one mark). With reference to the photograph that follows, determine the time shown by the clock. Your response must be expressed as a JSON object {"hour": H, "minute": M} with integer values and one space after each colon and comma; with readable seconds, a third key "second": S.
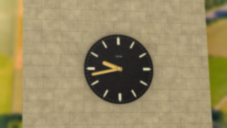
{"hour": 9, "minute": 43}
